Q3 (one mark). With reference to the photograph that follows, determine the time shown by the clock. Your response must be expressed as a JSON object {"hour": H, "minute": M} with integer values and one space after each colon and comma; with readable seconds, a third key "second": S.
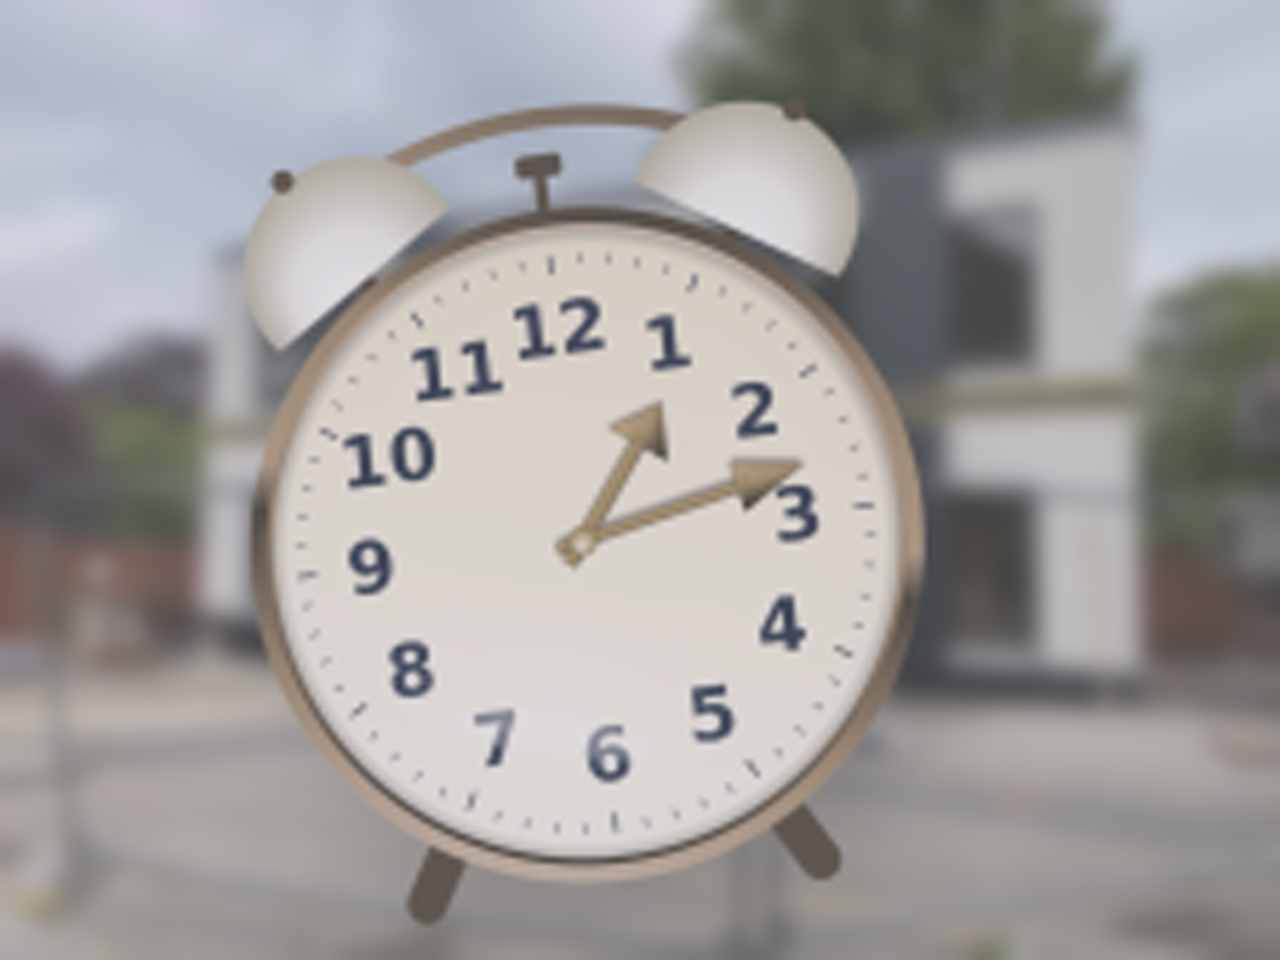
{"hour": 1, "minute": 13}
